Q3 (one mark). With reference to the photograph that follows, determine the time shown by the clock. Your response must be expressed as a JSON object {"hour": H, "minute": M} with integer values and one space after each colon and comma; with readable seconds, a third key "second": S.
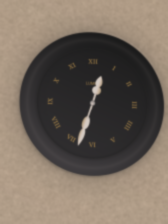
{"hour": 12, "minute": 33}
